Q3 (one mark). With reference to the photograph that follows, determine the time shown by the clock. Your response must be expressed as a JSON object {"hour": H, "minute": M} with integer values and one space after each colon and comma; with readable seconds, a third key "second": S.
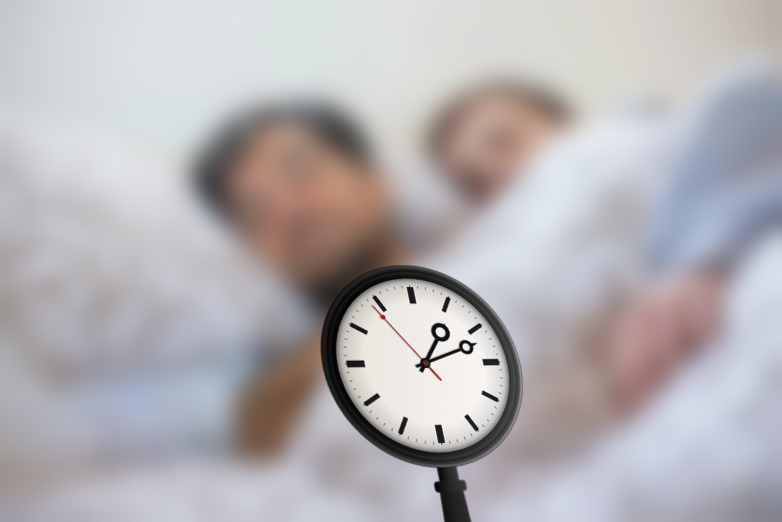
{"hour": 1, "minute": 11, "second": 54}
